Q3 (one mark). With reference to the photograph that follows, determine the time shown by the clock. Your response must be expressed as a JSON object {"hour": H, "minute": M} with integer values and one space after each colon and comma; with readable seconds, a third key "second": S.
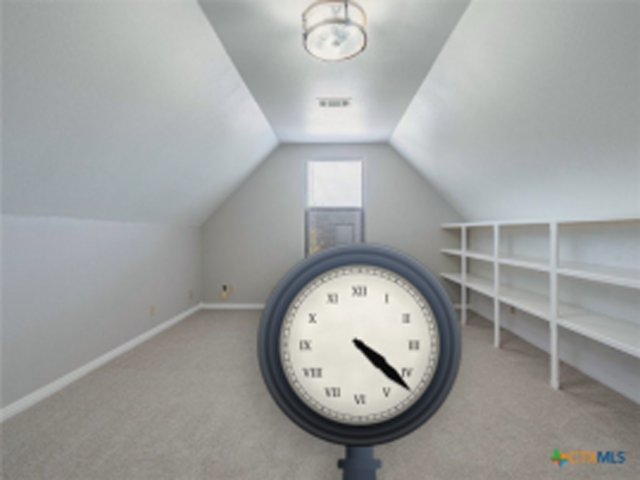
{"hour": 4, "minute": 22}
